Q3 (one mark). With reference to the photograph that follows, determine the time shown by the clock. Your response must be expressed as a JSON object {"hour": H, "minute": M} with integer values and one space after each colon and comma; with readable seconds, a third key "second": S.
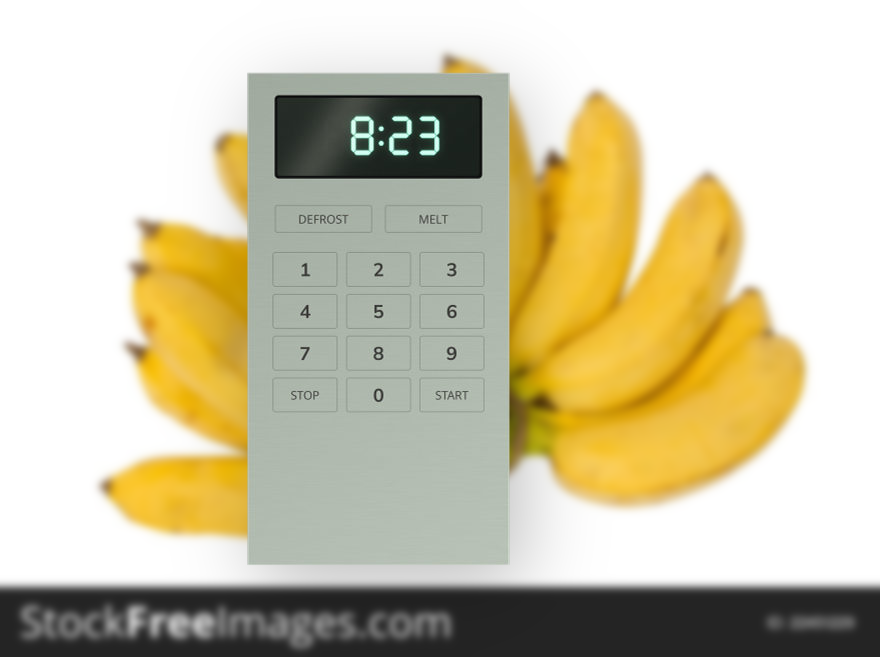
{"hour": 8, "minute": 23}
